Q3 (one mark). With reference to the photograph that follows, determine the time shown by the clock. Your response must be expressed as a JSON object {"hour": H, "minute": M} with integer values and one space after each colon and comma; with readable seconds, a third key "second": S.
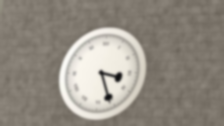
{"hour": 3, "minute": 26}
